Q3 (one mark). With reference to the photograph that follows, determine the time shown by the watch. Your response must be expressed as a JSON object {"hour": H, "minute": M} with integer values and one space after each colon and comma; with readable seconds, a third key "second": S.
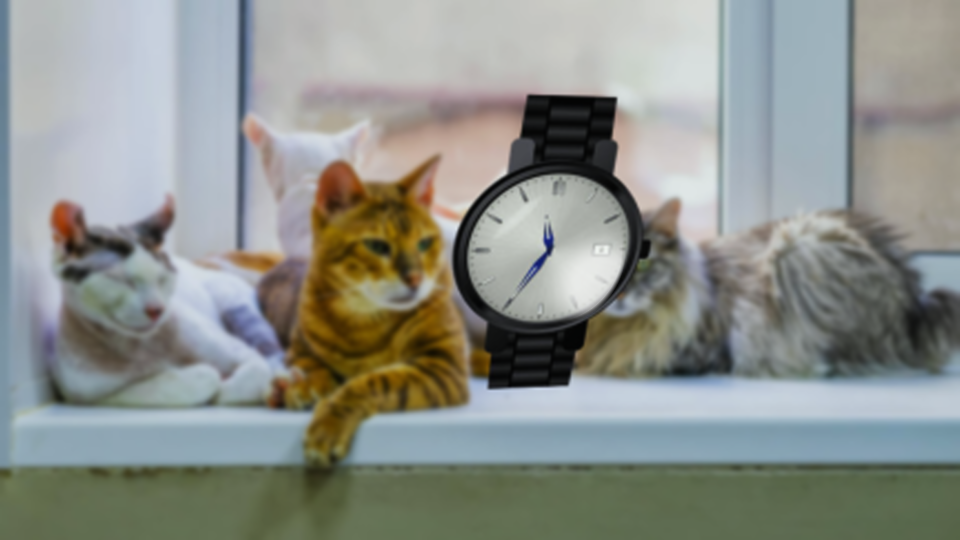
{"hour": 11, "minute": 35}
